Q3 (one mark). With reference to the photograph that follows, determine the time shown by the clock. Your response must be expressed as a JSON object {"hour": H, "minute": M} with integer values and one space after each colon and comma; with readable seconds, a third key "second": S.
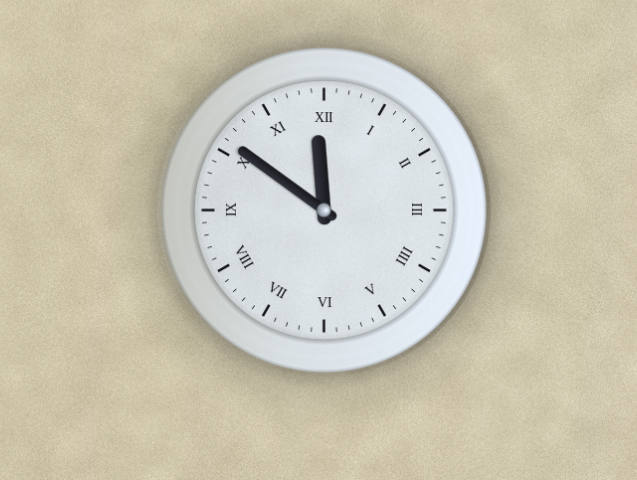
{"hour": 11, "minute": 51}
